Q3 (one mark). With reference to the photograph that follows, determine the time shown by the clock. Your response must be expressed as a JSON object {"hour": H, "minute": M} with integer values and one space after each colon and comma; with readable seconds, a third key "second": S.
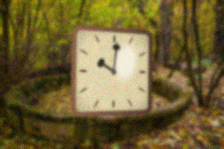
{"hour": 10, "minute": 1}
